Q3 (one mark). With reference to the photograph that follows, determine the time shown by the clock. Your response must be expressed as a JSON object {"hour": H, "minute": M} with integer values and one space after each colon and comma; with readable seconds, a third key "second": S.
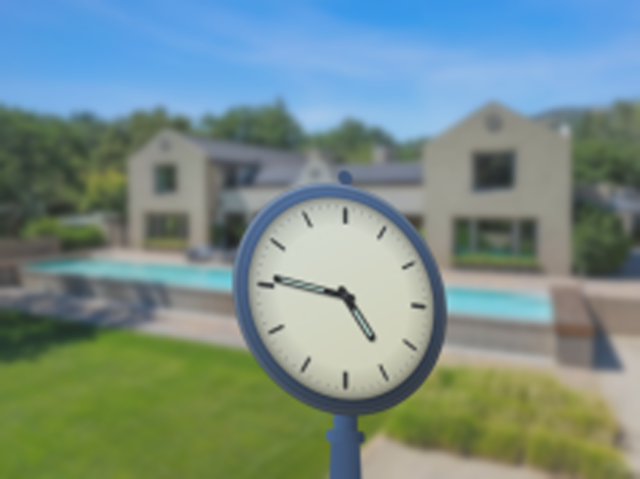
{"hour": 4, "minute": 46}
